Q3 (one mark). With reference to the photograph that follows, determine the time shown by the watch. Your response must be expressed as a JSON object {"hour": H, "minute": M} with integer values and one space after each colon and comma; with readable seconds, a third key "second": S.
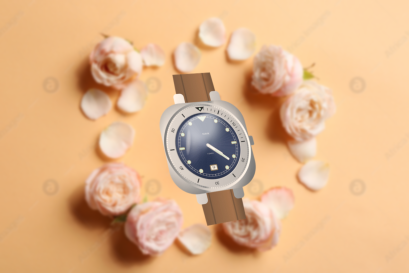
{"hour": 4, "minute": 22}
